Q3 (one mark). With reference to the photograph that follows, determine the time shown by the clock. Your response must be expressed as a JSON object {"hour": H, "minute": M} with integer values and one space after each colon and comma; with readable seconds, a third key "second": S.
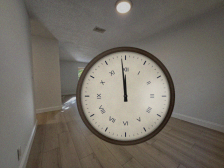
{"hour": 11, "minute": 59}
